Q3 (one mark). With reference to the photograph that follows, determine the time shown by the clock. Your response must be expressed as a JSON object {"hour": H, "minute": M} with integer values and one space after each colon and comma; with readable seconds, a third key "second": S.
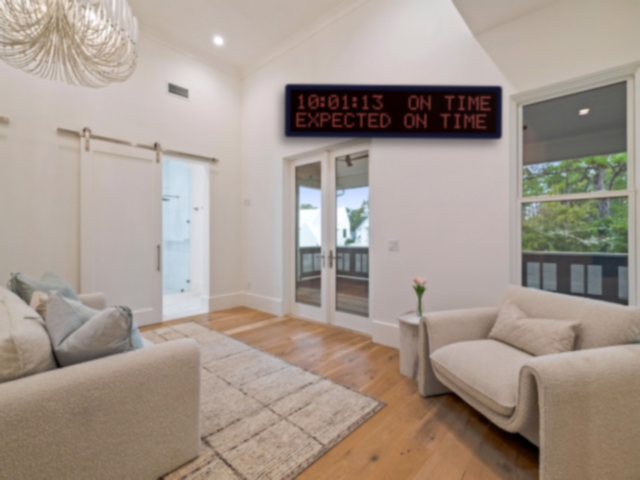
{"hour": 10, "minute": 1, "second": 13}
